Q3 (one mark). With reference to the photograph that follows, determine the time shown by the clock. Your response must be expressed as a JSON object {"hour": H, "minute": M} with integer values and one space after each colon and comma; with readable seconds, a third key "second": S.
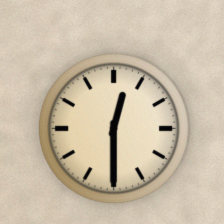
{"hour": 12, "minute": 30}
